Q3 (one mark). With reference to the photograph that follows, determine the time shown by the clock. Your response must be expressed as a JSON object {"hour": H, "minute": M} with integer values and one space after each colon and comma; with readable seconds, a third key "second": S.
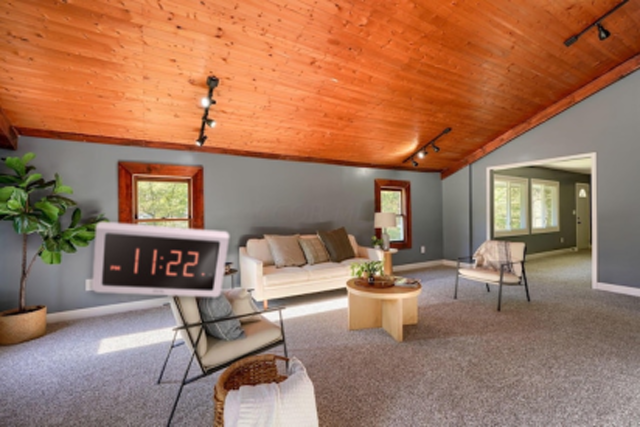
{"hour": 11, "minute": 22}
